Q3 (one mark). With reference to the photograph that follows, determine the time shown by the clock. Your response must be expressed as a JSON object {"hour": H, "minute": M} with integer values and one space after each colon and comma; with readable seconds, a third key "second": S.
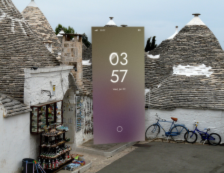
{"hour": 3, "minute": 57}
